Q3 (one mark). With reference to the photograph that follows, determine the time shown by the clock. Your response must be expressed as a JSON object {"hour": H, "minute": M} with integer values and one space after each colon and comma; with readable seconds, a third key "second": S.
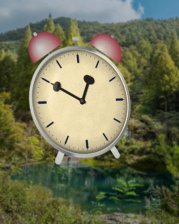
{"hour": 12, "minute": 50}
